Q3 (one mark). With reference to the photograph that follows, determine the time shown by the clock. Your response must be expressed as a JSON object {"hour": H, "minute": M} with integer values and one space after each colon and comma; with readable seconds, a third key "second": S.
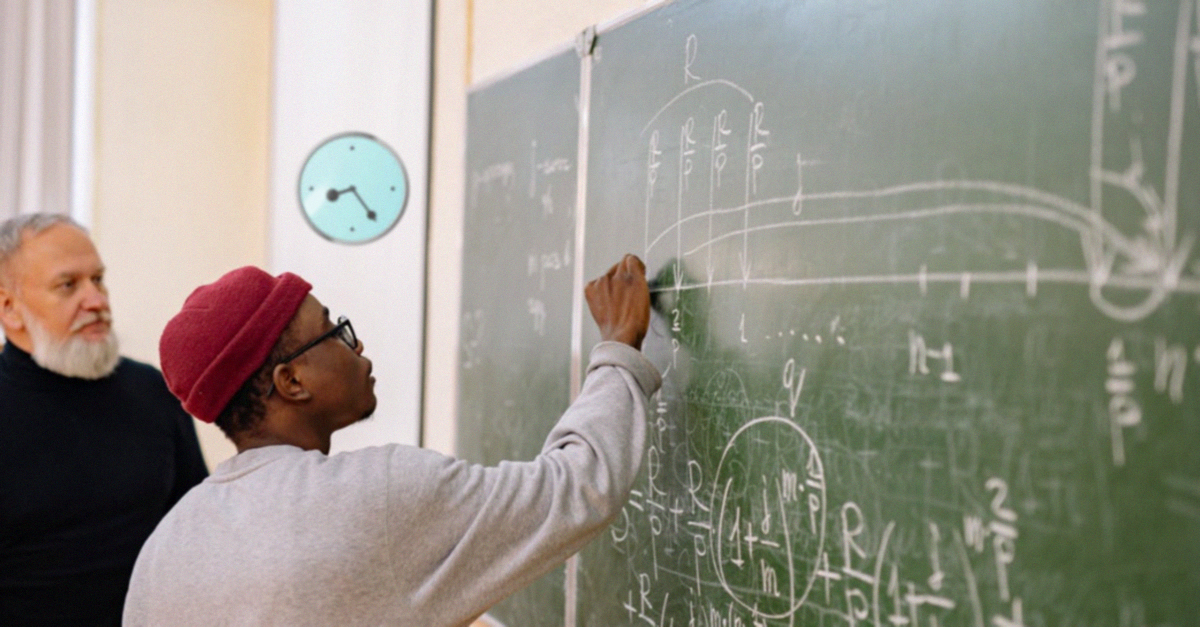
{"hour": 8, "minute": 24}
